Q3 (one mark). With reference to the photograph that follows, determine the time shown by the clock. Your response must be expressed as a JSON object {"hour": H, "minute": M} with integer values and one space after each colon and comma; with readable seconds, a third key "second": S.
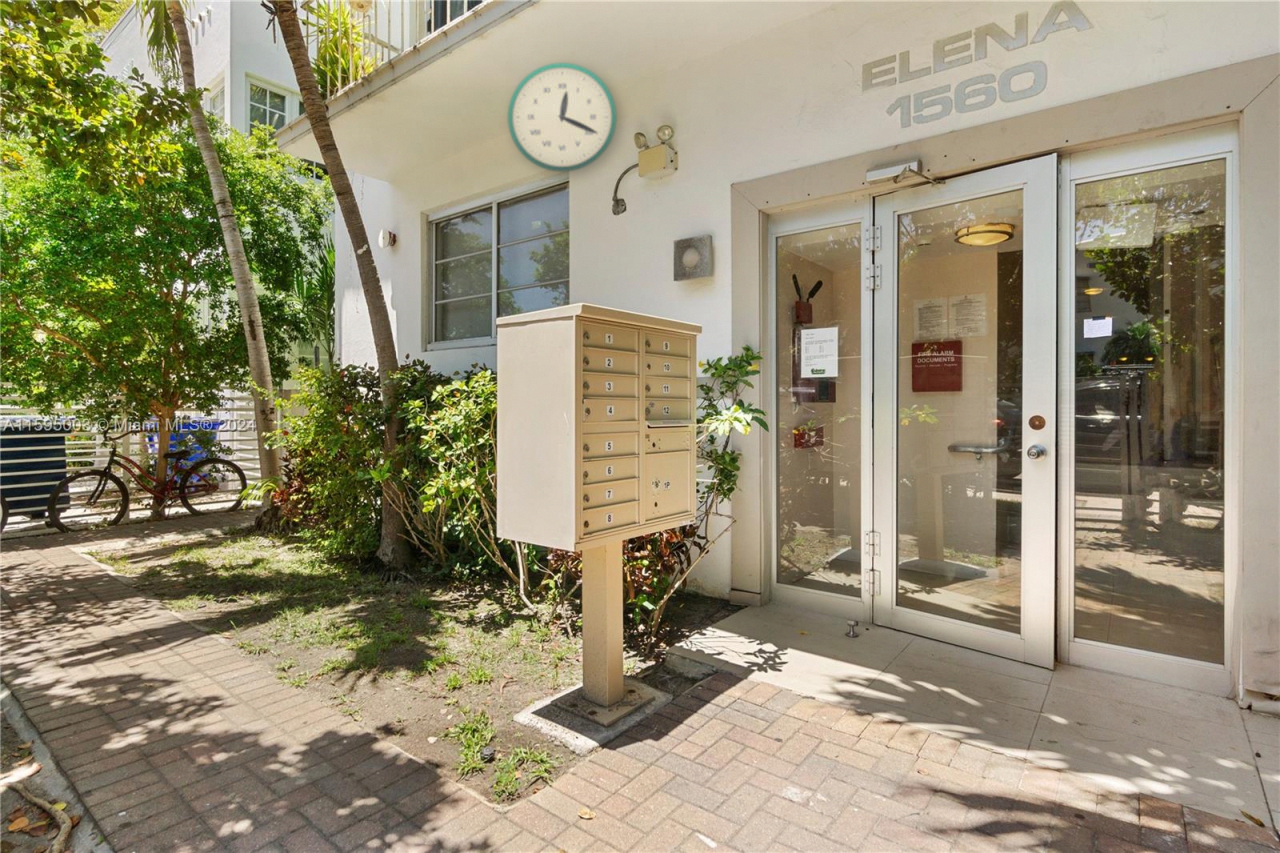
{"hour": 12, "minute": 19}
